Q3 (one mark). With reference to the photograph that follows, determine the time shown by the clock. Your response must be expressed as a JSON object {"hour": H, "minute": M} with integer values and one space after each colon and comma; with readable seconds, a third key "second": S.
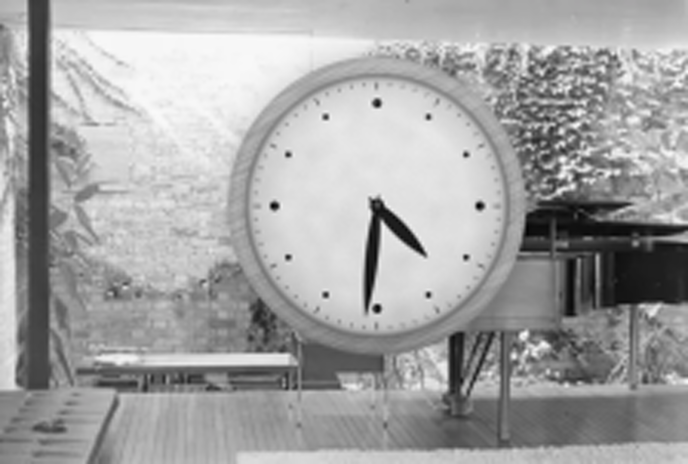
{"hour": 4, "minute": 31}
